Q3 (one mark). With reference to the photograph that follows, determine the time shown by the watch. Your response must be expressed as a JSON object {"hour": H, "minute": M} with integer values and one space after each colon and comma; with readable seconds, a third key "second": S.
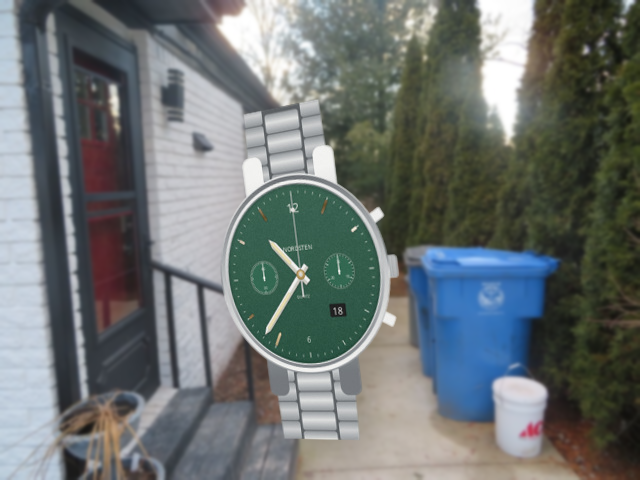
{"hour": 10, "minute": 37}
